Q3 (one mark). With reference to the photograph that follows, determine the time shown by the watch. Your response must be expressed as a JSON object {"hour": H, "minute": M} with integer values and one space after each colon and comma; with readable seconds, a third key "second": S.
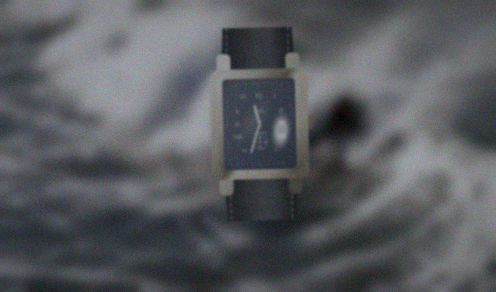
{"hour": 11, "minute": 33}
